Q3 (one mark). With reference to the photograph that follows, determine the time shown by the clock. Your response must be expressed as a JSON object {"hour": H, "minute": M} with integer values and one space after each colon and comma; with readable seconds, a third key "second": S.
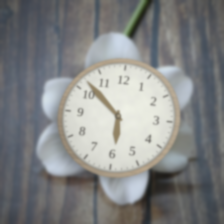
{"hour": 5, "minute": 52}
